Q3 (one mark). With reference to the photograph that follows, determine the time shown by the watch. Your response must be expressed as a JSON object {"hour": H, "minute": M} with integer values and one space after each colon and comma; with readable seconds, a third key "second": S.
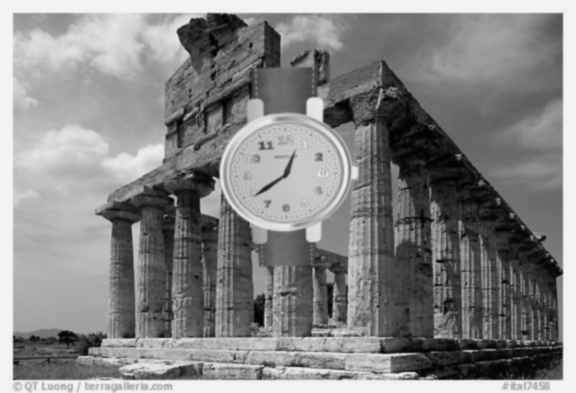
{"hour": 12, "minute": 39}
